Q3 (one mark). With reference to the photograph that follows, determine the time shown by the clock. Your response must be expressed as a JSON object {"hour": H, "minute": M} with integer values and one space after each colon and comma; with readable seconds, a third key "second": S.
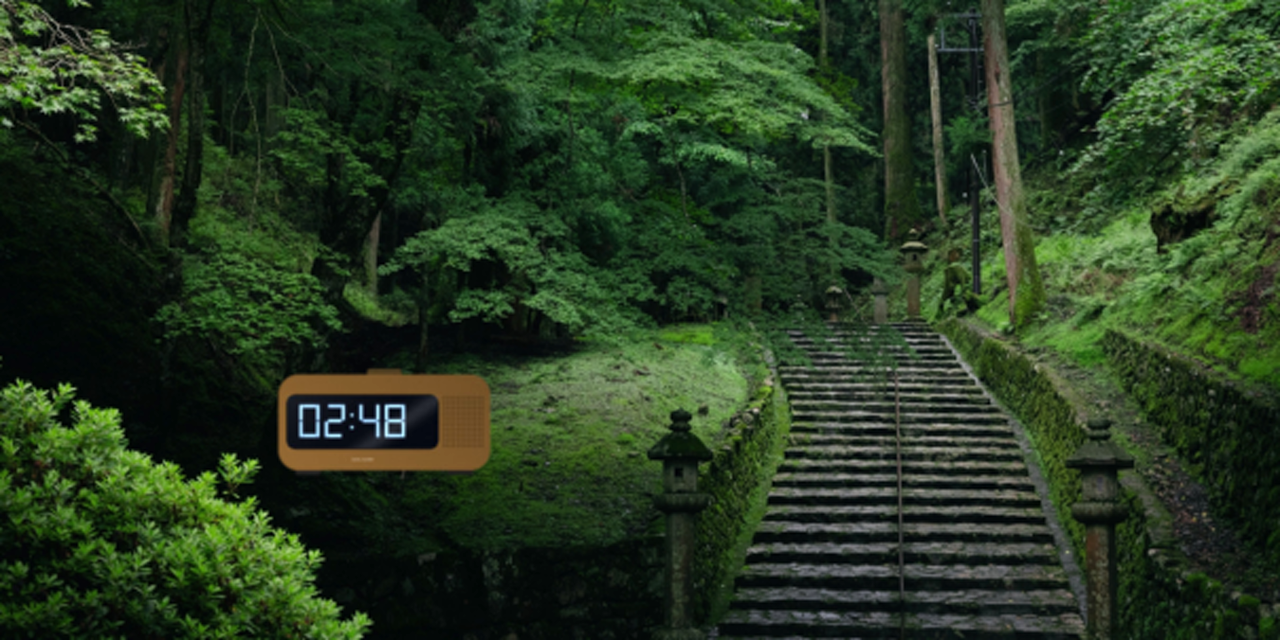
{"hour": 2, "minute": 48}
